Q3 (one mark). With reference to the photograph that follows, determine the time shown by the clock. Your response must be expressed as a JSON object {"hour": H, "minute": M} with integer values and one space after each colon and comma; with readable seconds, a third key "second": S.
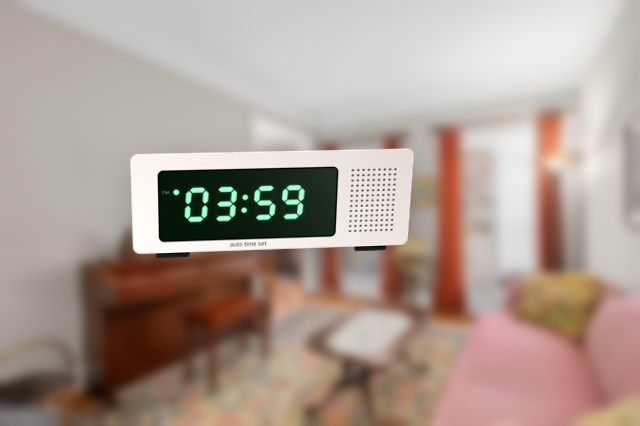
{"hour": 3, "minute": 59}
